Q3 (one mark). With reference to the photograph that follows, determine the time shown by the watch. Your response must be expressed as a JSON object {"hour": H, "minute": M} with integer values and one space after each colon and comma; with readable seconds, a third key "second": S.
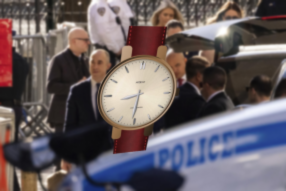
{"hour": 8, "minute": 31}
